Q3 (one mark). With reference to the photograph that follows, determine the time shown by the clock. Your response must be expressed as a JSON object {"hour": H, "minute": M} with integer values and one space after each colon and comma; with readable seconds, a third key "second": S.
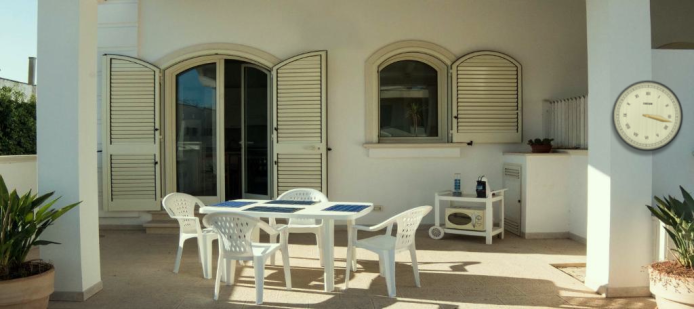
{"hour": 3, "minute": 17}
